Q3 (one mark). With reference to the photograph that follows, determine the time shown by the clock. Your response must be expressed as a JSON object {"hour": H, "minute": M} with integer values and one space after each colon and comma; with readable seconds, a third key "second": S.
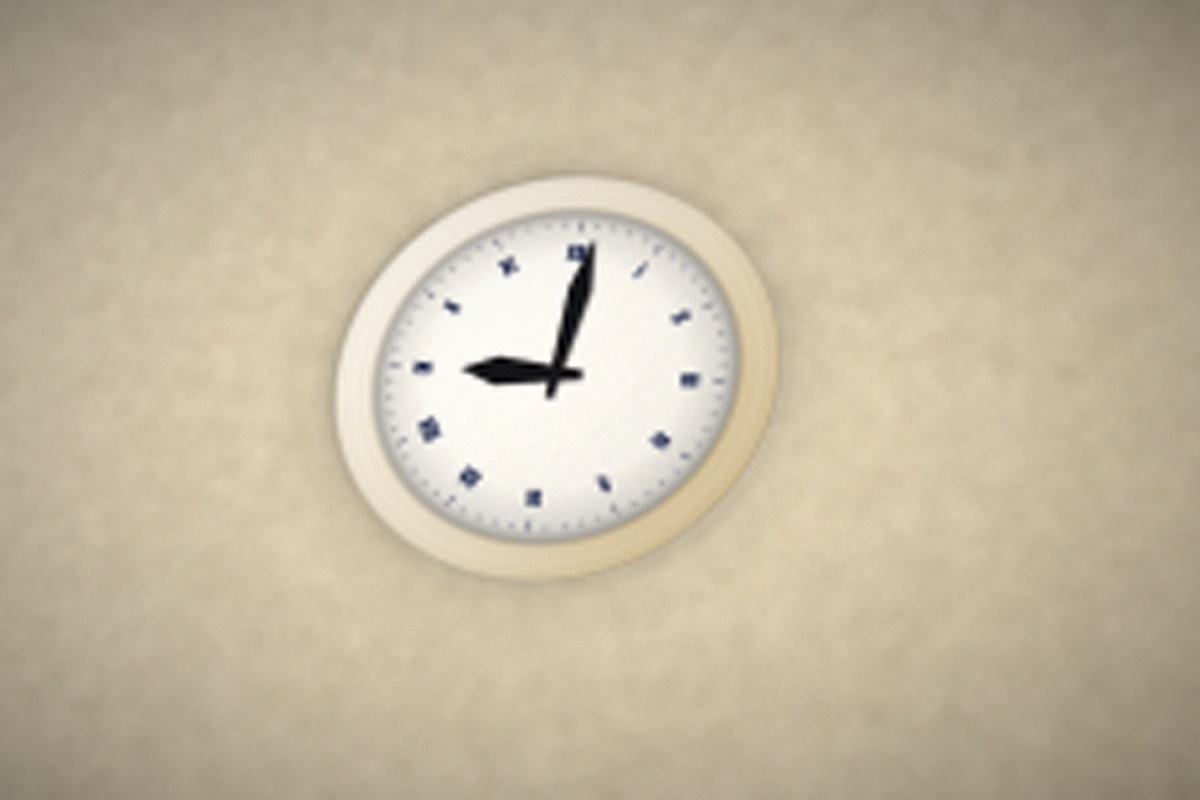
{"hour": 9, "minute": 1}
